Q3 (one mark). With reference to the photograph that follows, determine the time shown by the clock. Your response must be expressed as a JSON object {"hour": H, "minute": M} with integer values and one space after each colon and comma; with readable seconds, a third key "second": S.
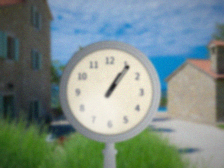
{"hour": 1, "minute": 6}
